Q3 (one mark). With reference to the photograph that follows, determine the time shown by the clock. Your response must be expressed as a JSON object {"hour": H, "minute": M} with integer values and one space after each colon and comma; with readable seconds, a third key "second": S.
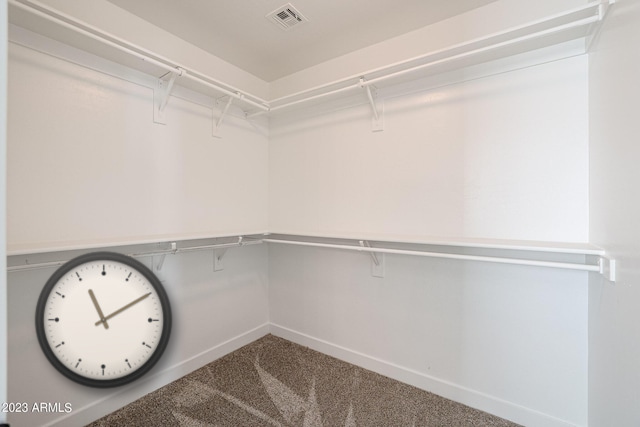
{"hour": 11, "minute": 10}
